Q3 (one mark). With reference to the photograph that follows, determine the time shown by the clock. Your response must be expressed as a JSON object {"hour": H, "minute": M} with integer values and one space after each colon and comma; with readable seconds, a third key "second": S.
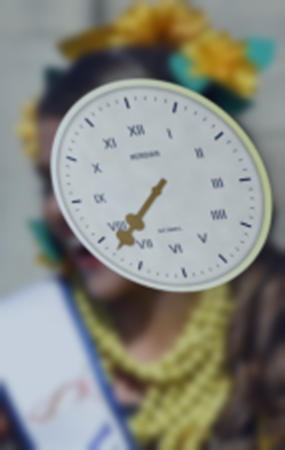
{"hour": 7, "minute": 38}
